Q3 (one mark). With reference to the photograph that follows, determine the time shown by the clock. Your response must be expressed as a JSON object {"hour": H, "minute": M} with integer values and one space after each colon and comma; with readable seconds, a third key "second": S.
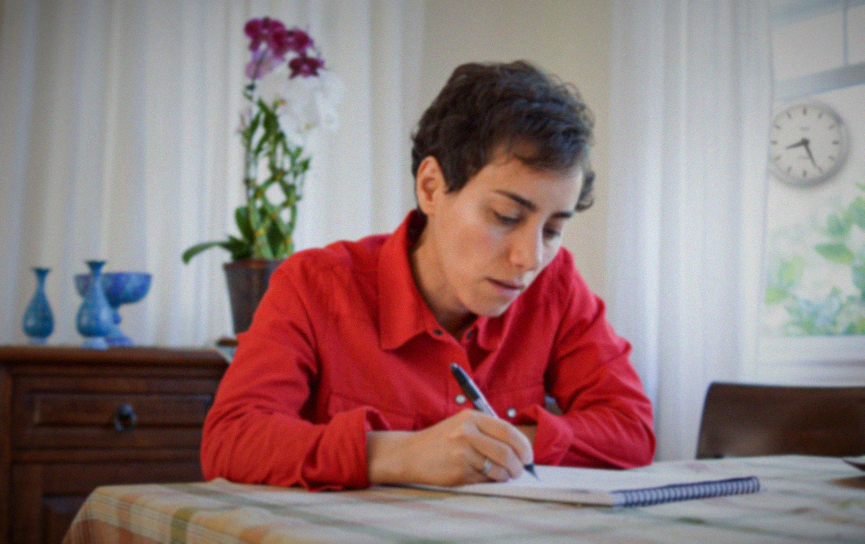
{"hour": 8, "minute": 26}
